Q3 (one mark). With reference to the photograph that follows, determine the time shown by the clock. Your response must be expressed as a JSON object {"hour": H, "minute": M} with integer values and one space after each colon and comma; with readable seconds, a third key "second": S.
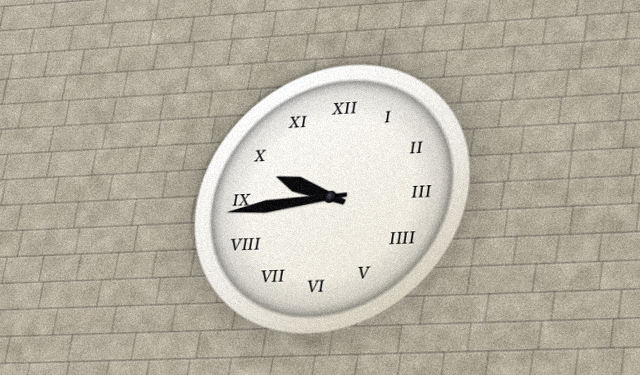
{"hour": 9, "minute": 44}
